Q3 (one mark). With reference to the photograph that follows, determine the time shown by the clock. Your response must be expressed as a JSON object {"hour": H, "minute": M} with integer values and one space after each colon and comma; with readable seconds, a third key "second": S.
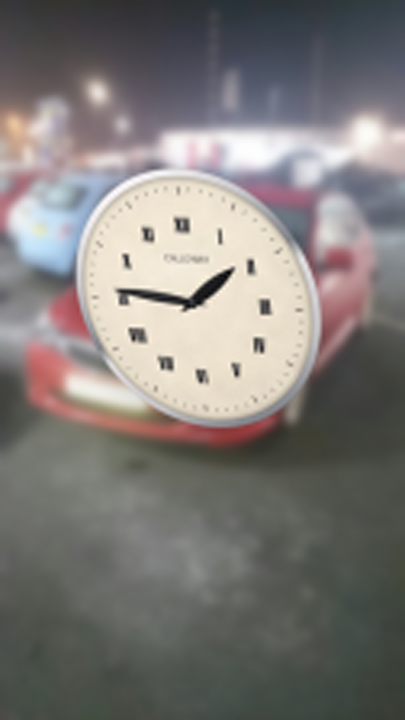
{"hour": 1, "minute": 46}
